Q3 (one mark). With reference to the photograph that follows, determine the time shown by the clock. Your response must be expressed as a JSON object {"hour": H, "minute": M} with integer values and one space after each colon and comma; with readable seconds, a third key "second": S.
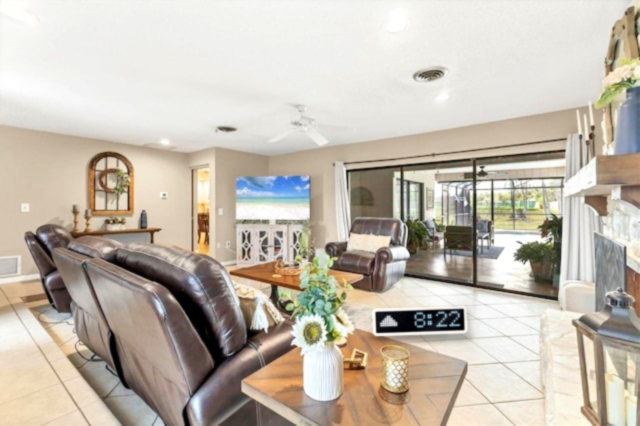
{"hour": 8, "minute": 22}
